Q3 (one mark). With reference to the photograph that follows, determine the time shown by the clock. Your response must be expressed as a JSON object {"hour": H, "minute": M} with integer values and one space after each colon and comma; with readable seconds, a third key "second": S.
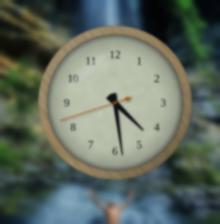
{"hour": 4, "minute": 28, "second": 42}
